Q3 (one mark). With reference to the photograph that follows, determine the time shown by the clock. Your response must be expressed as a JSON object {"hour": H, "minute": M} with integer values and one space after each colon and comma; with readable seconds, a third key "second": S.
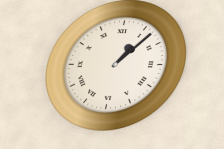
{"hour": 1, "minute": 7}
